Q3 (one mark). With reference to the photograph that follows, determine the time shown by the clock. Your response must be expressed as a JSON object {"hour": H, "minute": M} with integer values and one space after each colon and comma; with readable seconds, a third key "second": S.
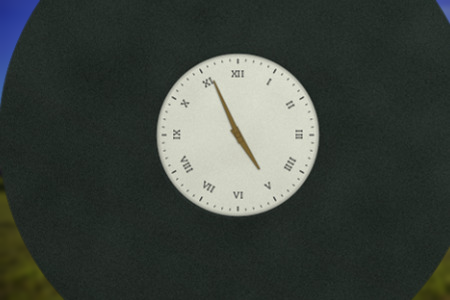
{"hour": 4, "minute": 56}
